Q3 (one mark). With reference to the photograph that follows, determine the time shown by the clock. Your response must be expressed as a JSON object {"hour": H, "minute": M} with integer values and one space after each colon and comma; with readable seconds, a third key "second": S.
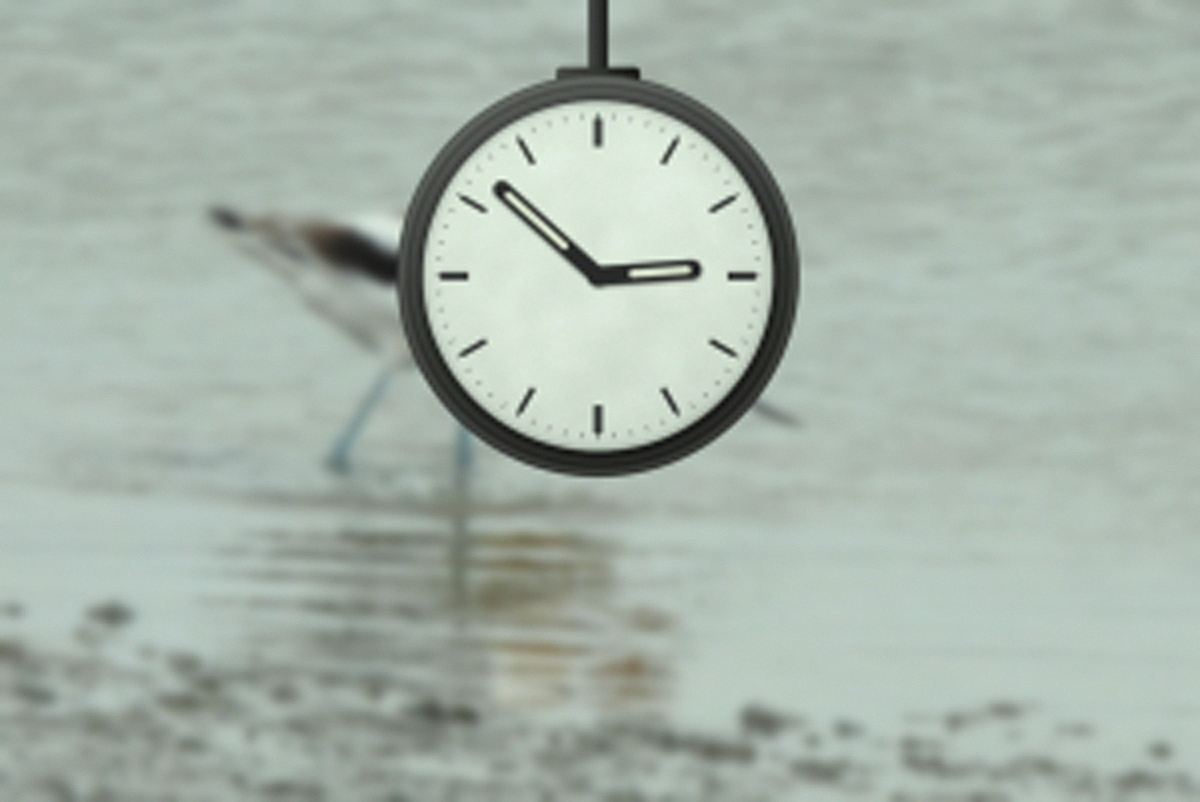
{"hour": 2, "minute": 52}
